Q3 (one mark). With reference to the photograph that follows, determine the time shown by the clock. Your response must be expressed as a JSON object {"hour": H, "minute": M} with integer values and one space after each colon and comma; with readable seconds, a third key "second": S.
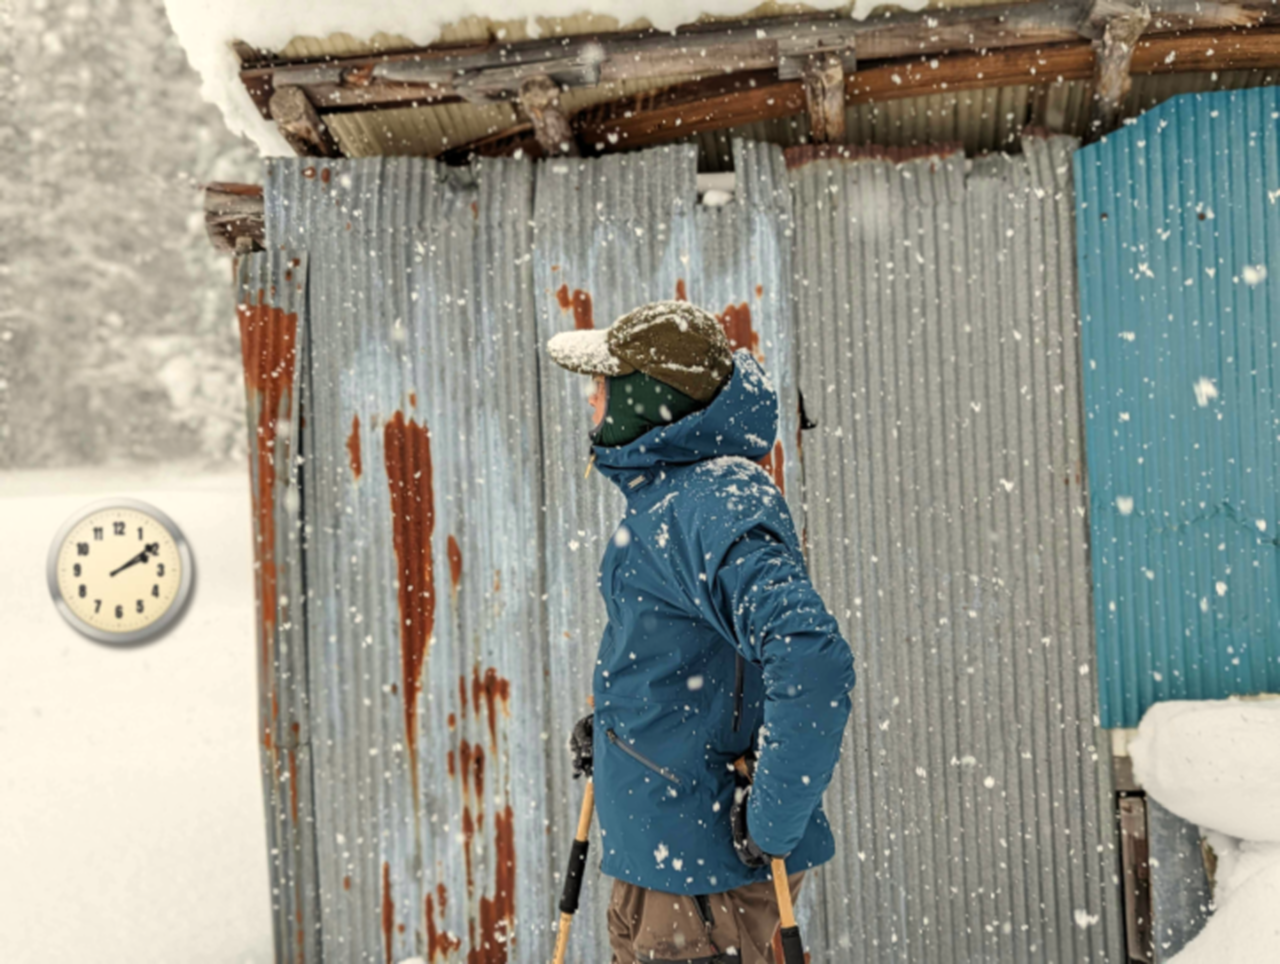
{"hour": 2, "minute": 9}
